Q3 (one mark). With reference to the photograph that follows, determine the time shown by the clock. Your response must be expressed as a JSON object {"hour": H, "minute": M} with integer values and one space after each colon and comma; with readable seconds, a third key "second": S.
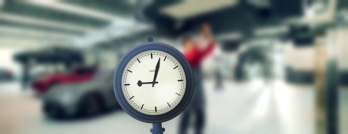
{"hour": 9, "minute": 3}
